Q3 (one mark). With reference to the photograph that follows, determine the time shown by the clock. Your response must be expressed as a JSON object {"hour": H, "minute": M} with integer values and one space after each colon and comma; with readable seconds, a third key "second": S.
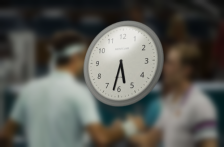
{"hour": 5, "minute": 32}
